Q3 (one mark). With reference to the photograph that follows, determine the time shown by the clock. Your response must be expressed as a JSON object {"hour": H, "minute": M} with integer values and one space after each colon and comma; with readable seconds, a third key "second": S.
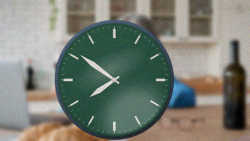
{"hour": 7, "minute": 51}
